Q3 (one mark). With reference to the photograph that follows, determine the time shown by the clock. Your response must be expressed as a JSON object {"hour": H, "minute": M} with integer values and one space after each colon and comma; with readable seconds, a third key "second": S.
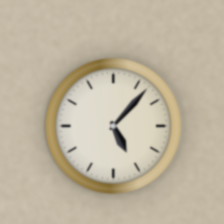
{"hour": 5, "minute": 7}
